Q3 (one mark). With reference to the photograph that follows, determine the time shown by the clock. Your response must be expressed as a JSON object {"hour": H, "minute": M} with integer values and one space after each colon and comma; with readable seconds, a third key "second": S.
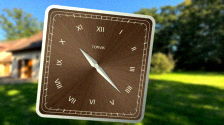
{"hour": 10, "minute": 22}
